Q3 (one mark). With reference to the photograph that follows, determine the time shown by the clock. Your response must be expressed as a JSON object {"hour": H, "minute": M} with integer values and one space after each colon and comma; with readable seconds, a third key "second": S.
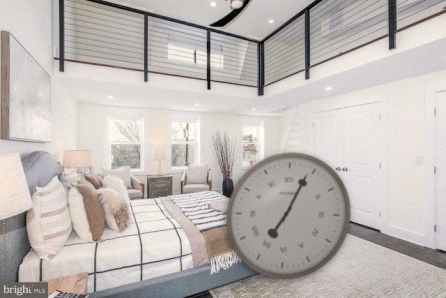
{"hour": 7, "minute": 4}
